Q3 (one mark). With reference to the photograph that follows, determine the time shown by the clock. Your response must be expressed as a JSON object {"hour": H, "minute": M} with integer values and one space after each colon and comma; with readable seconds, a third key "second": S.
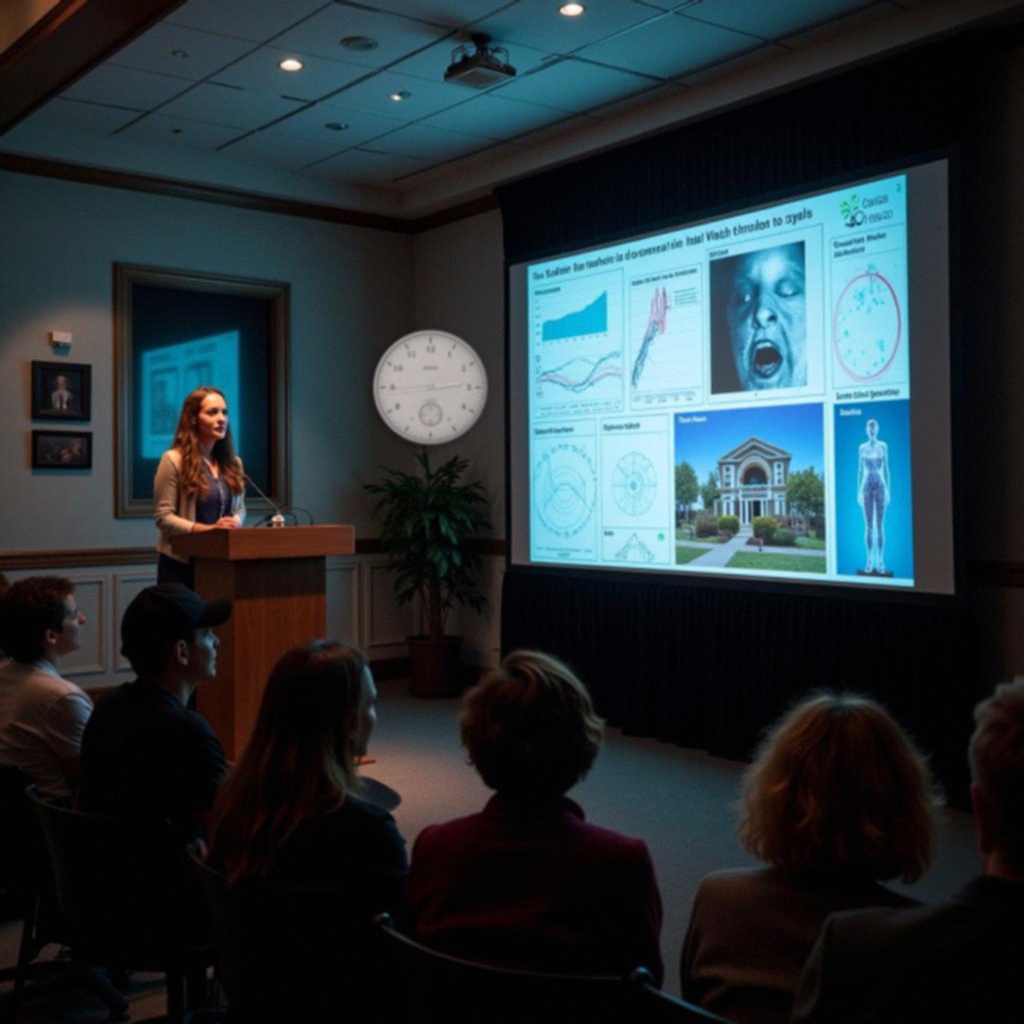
{"hour": 2, "minute": 44}
